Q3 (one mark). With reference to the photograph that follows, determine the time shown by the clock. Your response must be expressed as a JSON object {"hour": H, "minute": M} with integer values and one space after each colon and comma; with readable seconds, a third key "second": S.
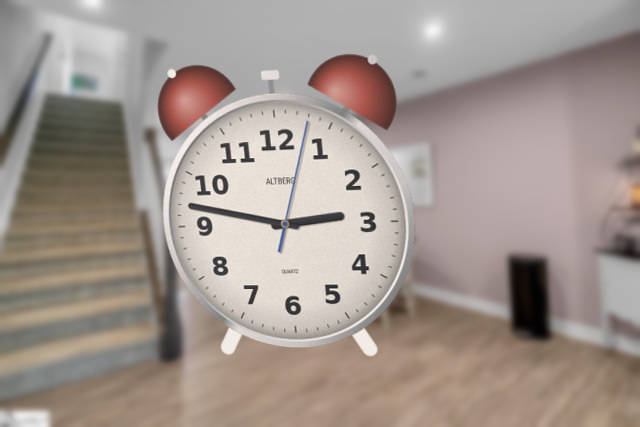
{"hour": 2, "minute": 47, "second": 3}
